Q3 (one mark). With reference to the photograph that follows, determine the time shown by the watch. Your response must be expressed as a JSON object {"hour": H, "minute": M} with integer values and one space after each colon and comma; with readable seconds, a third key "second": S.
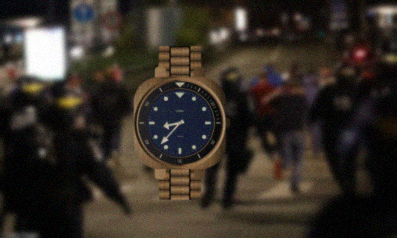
{"hour": 8, "minute": 37}
